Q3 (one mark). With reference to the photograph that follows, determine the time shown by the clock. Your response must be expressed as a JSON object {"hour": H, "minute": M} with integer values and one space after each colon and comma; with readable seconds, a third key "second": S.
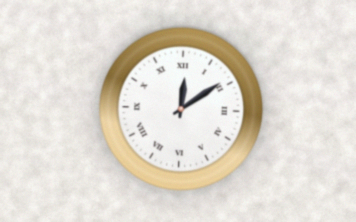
{"hour": 12, "minute": 9}
